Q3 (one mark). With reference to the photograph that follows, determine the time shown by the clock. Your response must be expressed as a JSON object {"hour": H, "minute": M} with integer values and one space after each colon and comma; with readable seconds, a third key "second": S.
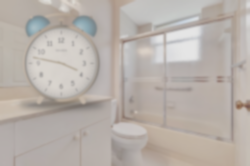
{"hour": 3, "minute": 47}
